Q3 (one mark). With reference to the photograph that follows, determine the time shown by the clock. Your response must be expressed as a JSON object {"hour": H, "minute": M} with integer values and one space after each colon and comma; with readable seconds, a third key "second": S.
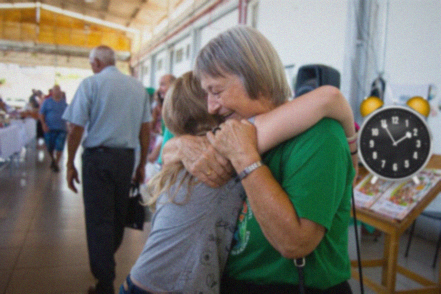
{"hour": 1, "minute": 55}
